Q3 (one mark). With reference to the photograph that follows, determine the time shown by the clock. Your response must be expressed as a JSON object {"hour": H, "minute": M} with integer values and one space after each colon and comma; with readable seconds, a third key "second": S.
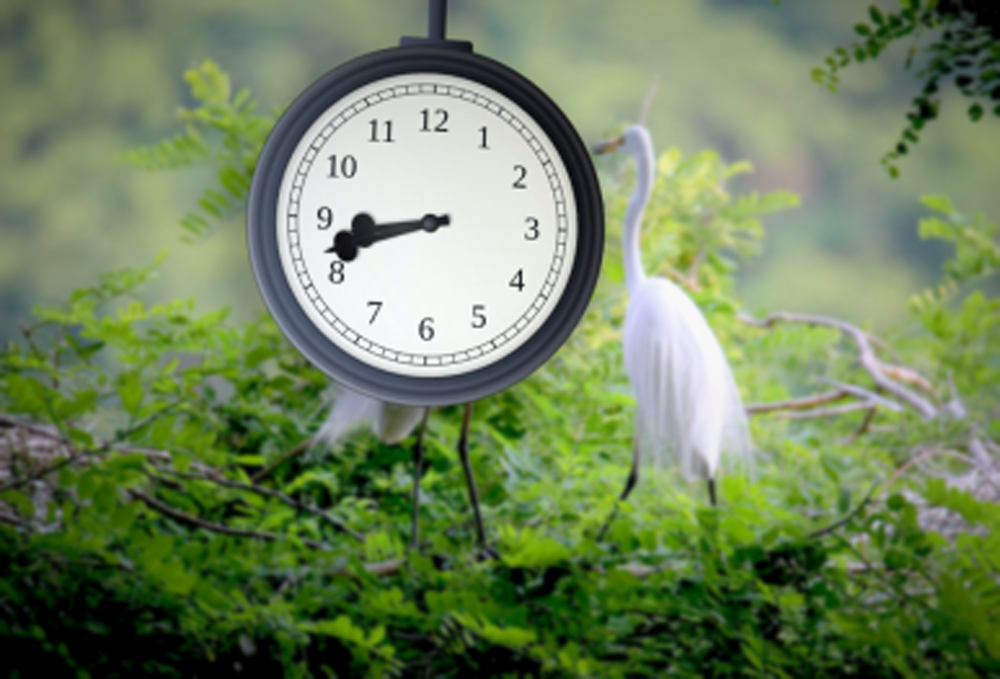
{"hour": 8, "minute": 42}
